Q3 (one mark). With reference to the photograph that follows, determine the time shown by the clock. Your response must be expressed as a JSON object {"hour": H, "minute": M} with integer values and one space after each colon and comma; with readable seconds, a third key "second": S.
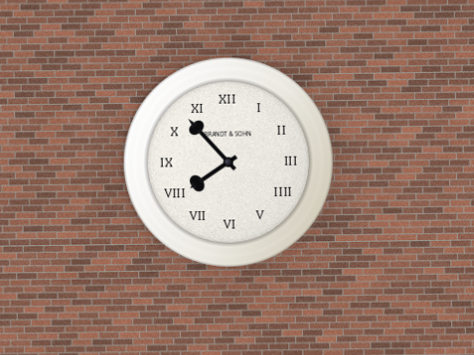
{"hour": 7, "minute": 53}
